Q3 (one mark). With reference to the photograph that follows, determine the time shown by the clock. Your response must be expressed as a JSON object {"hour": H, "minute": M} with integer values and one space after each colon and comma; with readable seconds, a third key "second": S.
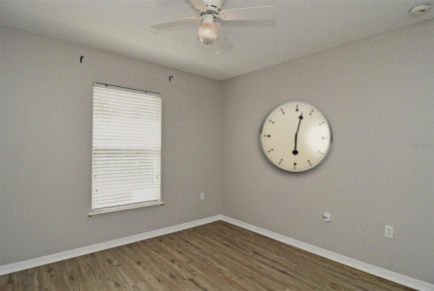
{"hour": 6, "minute": 2}
